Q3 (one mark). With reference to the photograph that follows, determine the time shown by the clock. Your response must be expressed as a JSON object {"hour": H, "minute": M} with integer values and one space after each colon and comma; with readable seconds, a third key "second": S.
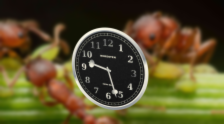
{"hour": 9, "minute": 27}
